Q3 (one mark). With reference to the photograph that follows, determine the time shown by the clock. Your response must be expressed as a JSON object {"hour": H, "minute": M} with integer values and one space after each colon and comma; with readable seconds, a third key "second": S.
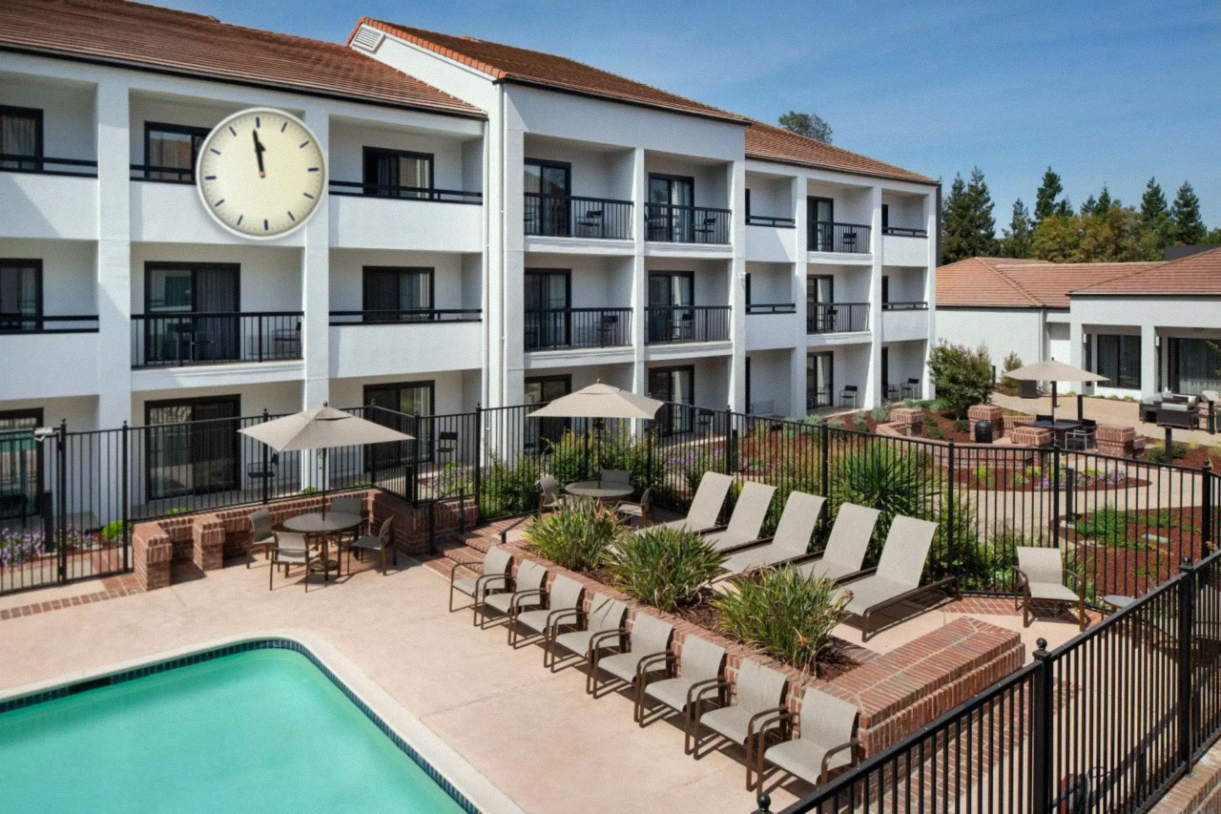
{"hour": 11, "minute": 59}
